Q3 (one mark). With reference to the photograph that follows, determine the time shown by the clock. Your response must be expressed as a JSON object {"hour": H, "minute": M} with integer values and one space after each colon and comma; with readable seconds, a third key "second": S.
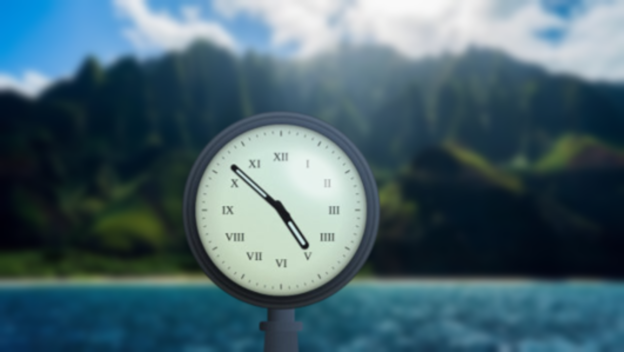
{"hour": 4, "minute": 52}
